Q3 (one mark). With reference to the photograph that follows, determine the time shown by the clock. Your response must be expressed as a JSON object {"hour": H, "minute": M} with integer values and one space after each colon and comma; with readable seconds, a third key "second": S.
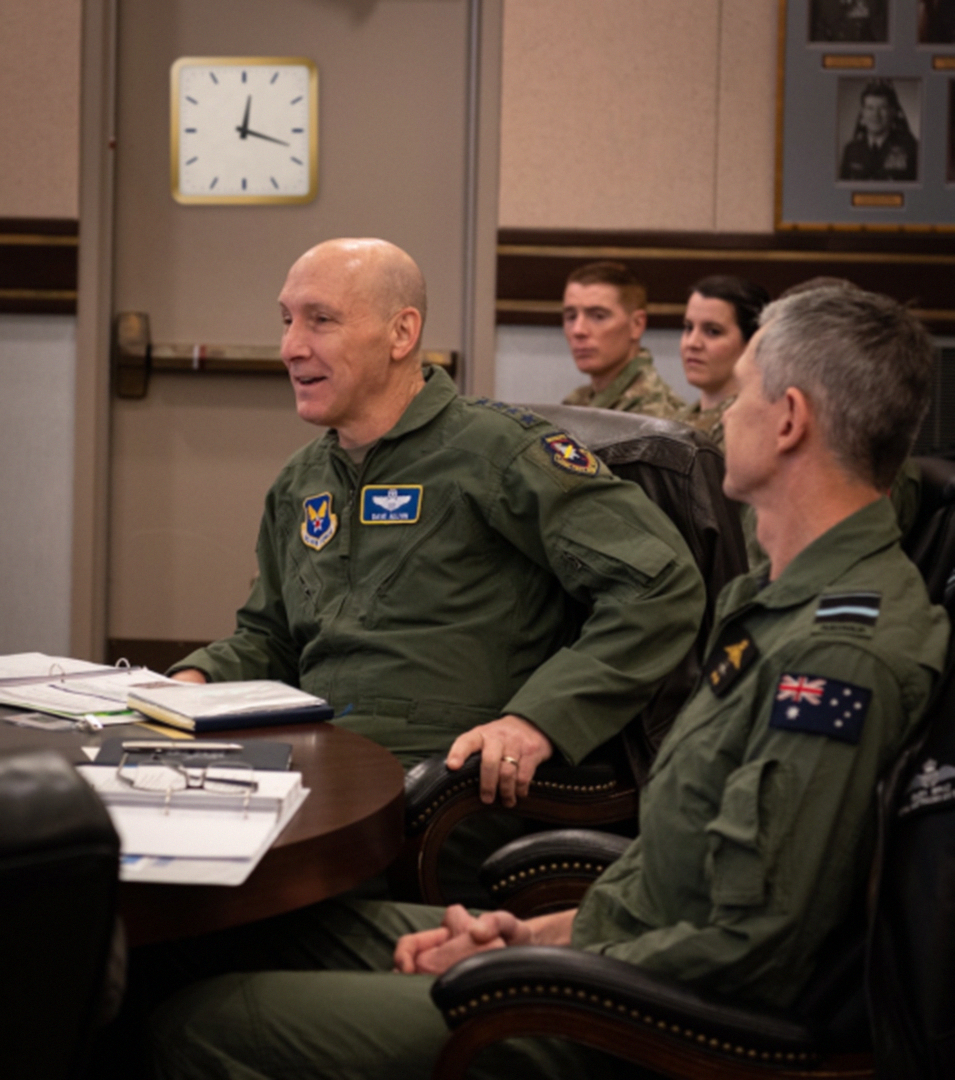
{"hour": 12, "minute": 18}
